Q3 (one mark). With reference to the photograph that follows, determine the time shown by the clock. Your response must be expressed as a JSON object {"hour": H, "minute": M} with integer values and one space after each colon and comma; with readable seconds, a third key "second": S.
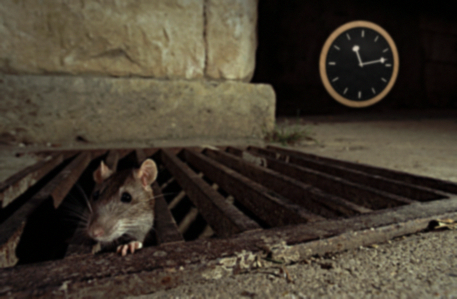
{"hour": 11, "minute": 13}
